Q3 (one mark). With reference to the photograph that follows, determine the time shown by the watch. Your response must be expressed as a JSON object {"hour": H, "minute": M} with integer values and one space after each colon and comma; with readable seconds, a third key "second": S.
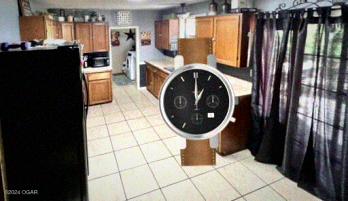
{"hour": 1, "minute": 0}
